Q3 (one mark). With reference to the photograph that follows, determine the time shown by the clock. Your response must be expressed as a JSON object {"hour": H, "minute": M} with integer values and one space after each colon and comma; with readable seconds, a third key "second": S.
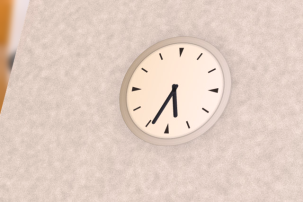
{"hour": 5, "minute": 34}
